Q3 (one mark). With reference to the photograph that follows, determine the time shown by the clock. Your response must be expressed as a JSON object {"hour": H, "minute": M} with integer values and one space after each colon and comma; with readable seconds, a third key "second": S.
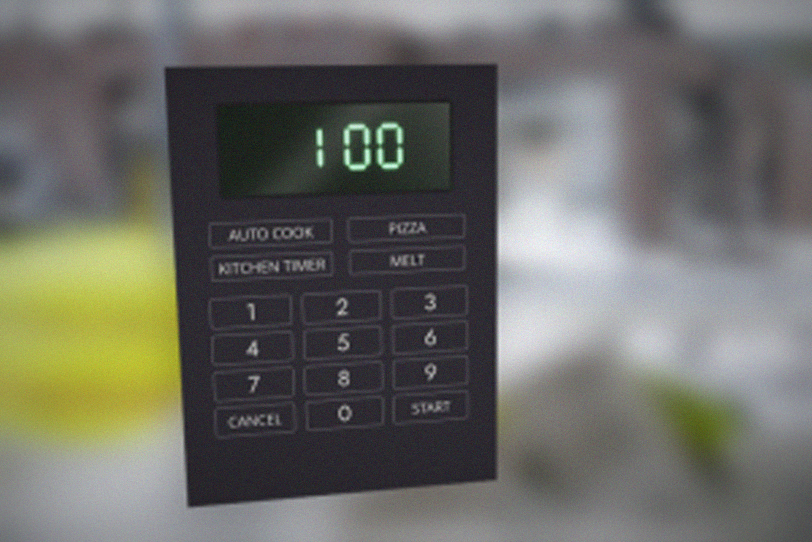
{"hour": 1, "minute": 0}
